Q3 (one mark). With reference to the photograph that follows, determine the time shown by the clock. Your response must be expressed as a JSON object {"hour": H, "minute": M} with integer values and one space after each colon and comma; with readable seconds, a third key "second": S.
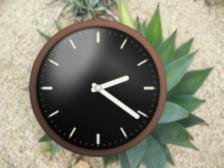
{"hour": 2, "minute": 21}
